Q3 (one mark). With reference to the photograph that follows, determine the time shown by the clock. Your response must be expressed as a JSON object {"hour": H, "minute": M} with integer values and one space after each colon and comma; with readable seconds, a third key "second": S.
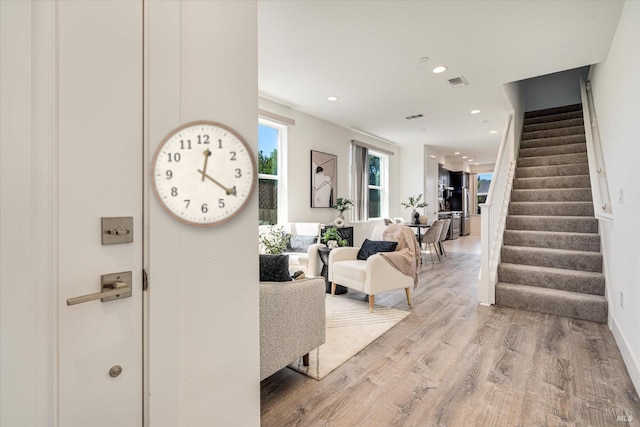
{"hour": 12, "minute": 21}
